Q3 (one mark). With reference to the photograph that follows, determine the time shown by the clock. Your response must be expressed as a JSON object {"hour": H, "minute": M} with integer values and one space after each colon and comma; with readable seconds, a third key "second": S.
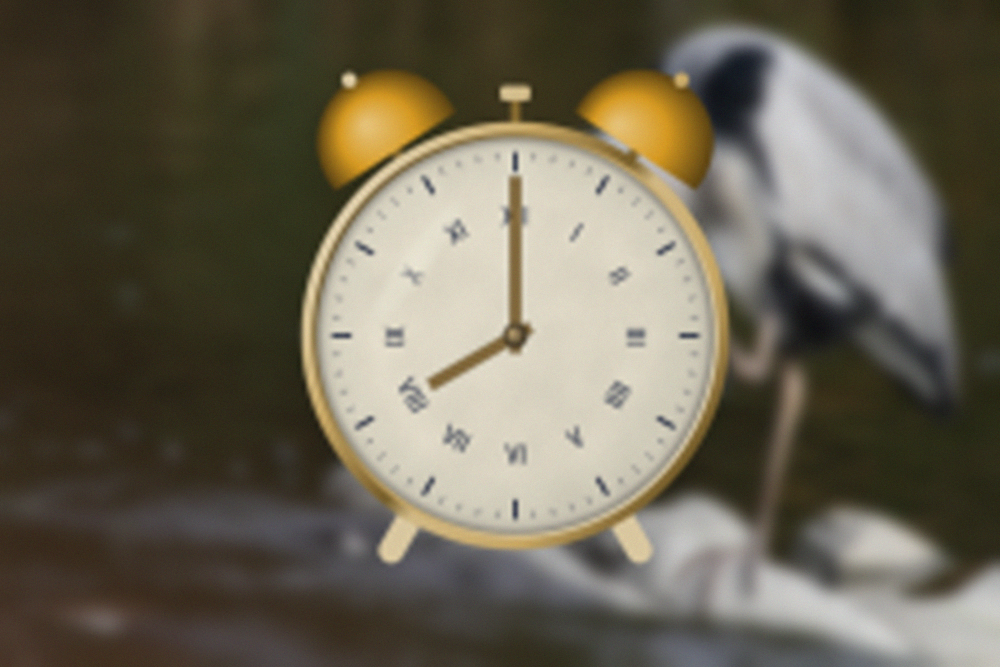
{"hour": 8, "minute": 0}
